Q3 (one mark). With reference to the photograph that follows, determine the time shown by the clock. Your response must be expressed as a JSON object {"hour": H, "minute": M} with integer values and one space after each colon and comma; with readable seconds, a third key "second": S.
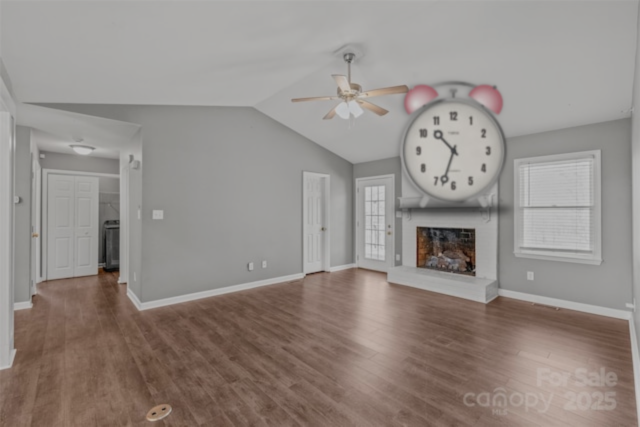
{"hour": 10, "minute": 33}
